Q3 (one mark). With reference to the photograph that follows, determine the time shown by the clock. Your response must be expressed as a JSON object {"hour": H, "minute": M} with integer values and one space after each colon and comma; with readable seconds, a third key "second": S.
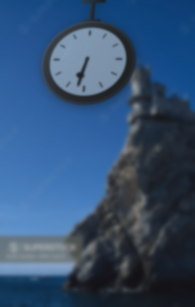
{"hour": 6, "minute": 32}
